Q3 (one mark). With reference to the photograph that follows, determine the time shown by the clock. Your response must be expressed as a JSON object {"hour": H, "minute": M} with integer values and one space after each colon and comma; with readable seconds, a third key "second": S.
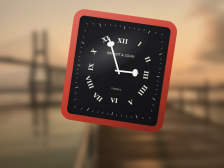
{"hour": 2, "minute": 56}
